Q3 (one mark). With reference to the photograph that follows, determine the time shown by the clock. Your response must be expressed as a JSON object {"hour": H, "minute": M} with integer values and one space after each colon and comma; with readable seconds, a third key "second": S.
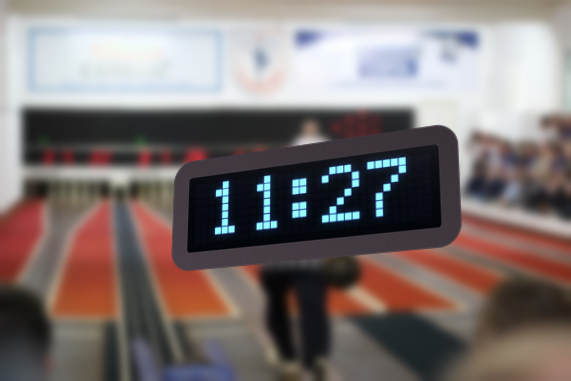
{"hour": 11, "minute": 27}
